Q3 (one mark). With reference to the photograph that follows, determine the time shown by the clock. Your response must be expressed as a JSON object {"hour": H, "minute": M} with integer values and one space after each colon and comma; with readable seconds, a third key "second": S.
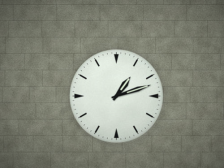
{"hour": 1, "minute": 12}
